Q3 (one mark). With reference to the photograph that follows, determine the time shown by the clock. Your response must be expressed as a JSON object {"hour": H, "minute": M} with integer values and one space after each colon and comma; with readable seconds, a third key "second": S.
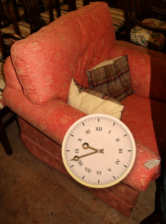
{"hour": 9, "minute": 42}
